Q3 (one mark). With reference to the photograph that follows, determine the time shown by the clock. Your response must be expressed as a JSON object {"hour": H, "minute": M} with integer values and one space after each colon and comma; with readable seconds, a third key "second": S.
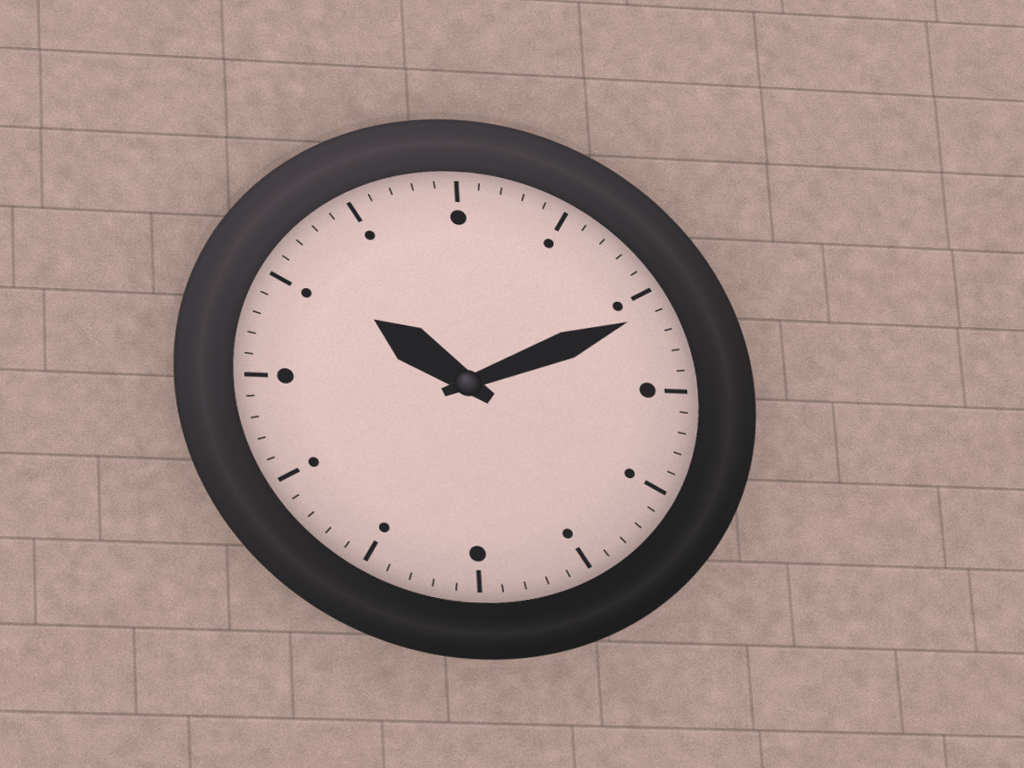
{"hour": 10, "minute": 11}
